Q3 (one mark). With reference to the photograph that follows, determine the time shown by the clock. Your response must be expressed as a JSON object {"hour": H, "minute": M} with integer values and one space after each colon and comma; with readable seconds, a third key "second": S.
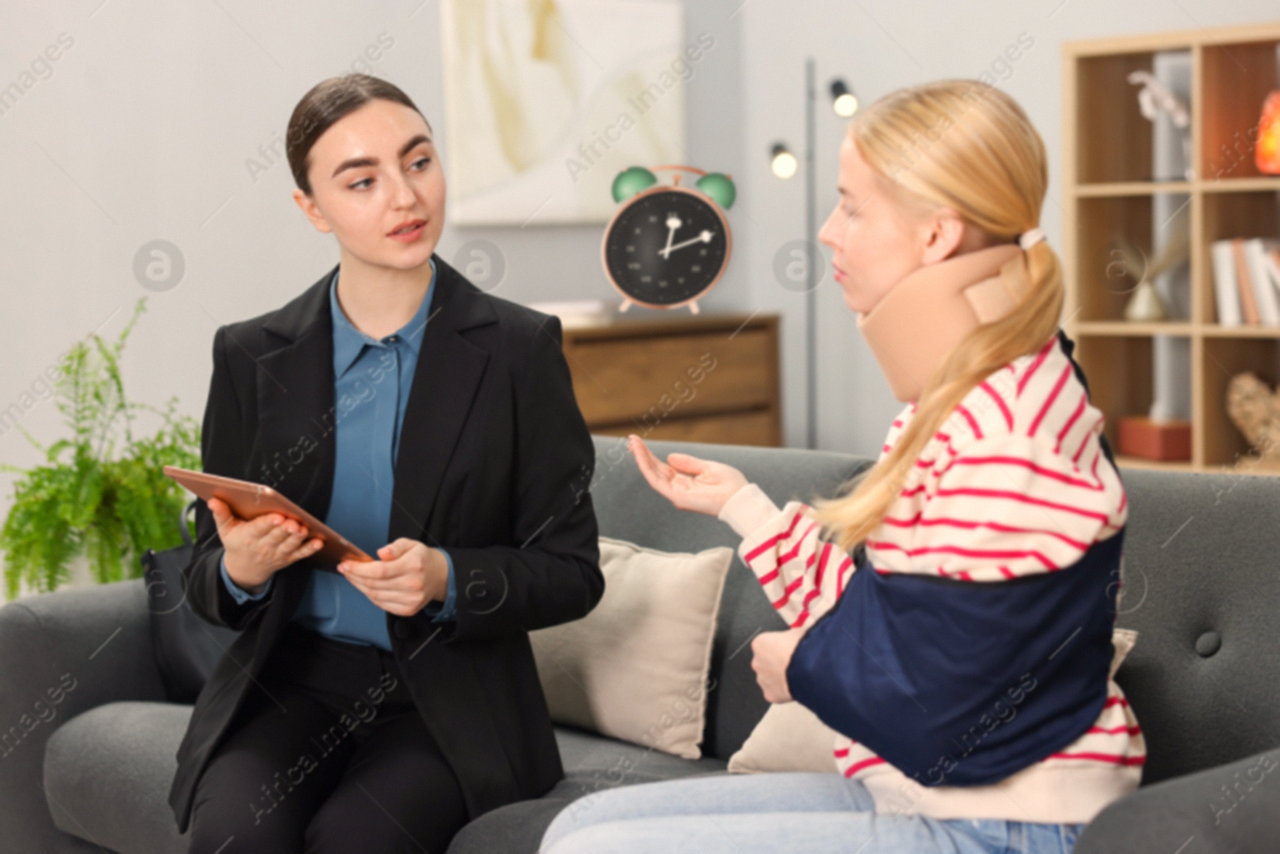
{"hour": 12, "minute": 11}
